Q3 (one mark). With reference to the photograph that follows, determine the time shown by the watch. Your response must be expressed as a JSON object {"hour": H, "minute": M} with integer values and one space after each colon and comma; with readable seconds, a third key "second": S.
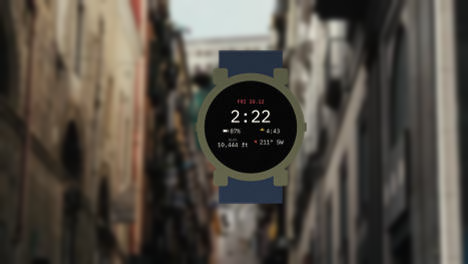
{"hour": 2, "minute": 22}
